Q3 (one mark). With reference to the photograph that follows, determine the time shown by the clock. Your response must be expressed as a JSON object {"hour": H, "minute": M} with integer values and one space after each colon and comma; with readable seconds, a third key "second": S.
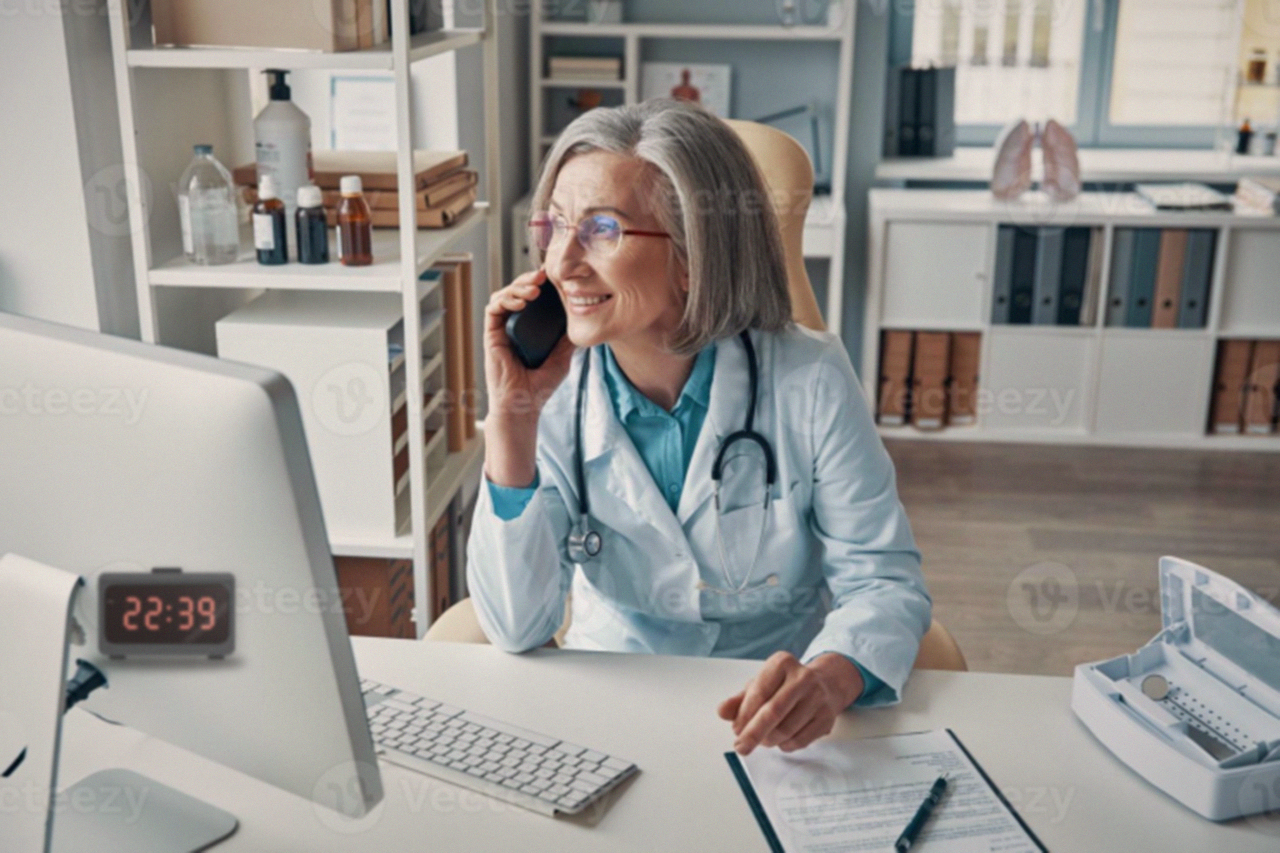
{"hour": 22, "minute": 39}
